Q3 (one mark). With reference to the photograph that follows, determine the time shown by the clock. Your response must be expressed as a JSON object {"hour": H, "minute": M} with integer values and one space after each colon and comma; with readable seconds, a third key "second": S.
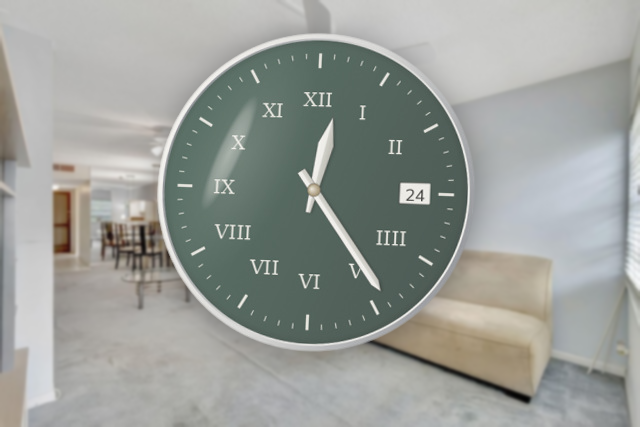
{"hour": 12, "minute": 24}
